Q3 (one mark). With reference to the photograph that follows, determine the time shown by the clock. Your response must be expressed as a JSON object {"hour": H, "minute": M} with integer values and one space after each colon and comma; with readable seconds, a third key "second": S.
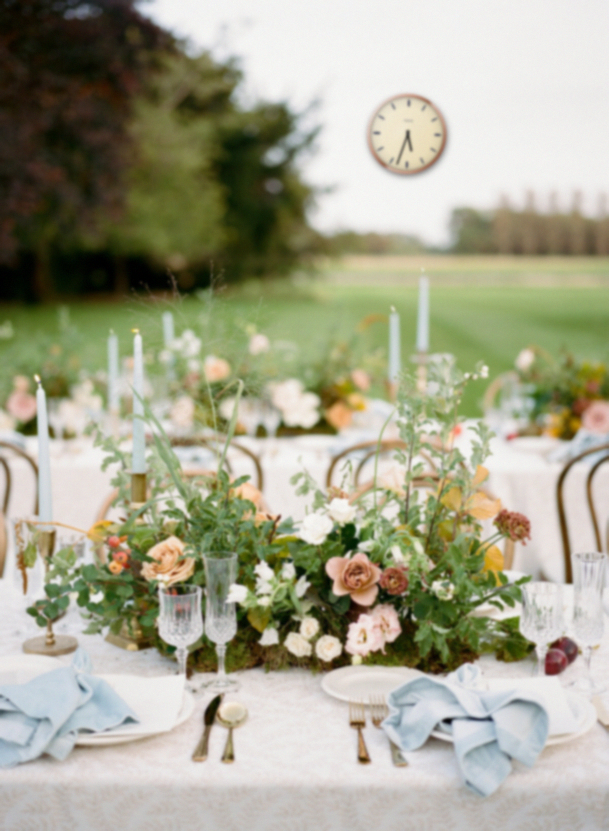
{"hour": 5, "minute": 33}
